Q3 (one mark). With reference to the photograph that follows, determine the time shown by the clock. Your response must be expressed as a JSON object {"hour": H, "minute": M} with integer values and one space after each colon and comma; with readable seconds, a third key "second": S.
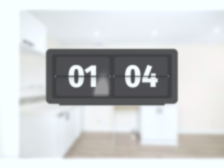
{"hour": 1, "minute": 4}
